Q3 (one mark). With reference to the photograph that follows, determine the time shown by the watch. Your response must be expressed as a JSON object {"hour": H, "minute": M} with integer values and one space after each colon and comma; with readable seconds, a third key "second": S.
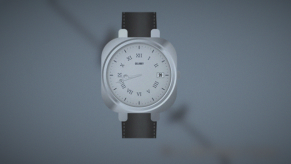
{"hour": 8, "minute": 42}
